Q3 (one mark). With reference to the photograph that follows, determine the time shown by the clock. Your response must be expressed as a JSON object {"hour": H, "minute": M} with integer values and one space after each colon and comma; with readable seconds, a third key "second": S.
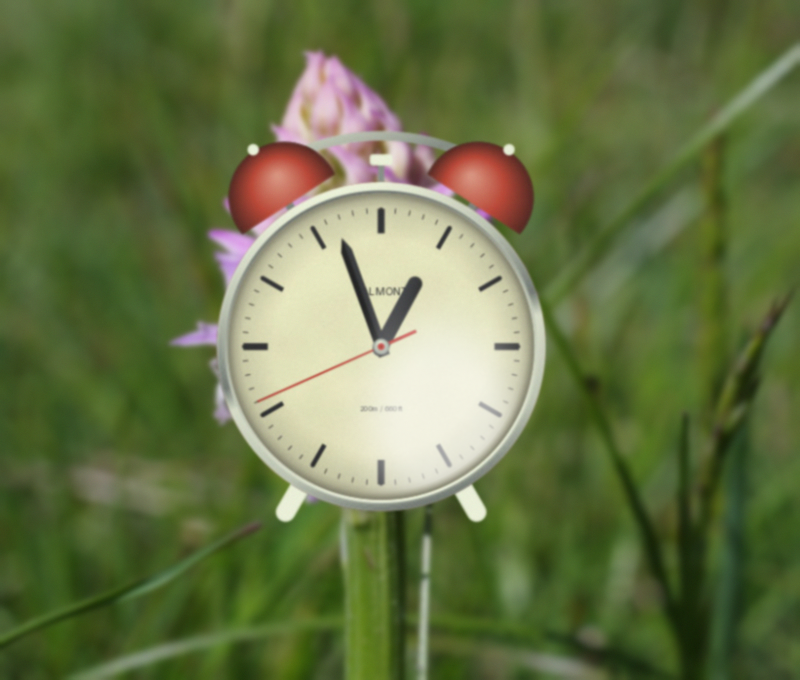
{"hour": 12, "minute": 56, "second": 41}
